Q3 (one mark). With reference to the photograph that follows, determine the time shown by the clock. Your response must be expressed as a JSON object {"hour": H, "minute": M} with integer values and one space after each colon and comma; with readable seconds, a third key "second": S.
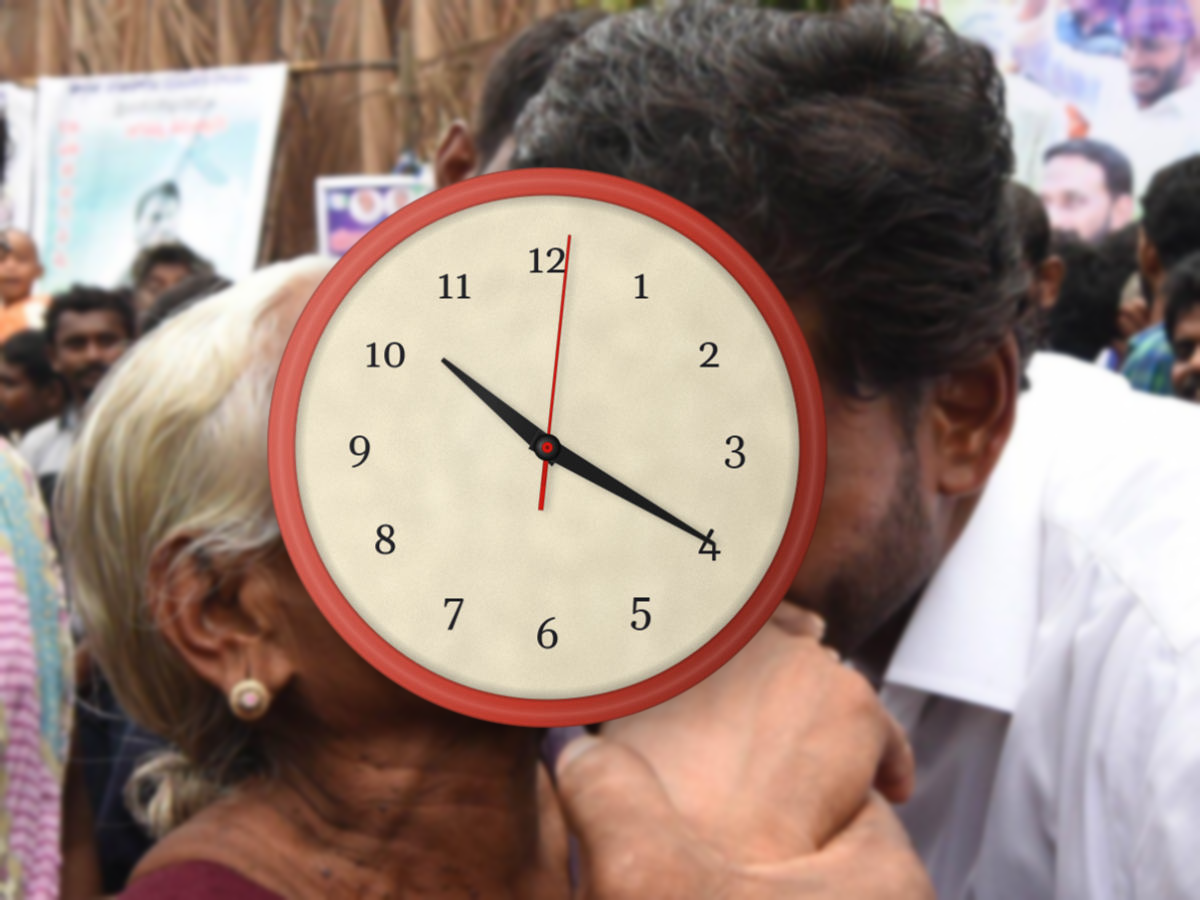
{"hour": 10, "minute": 20, "second": 1}
